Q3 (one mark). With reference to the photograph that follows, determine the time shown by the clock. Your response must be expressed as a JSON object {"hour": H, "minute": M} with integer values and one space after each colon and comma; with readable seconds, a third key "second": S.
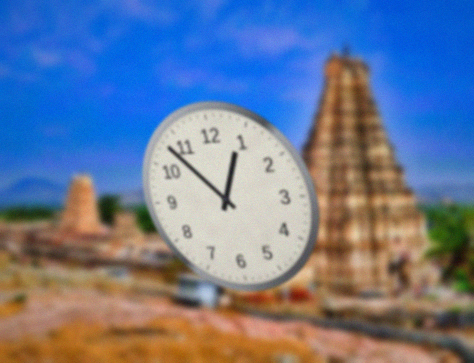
{"hour": 12, "minute": 53}
